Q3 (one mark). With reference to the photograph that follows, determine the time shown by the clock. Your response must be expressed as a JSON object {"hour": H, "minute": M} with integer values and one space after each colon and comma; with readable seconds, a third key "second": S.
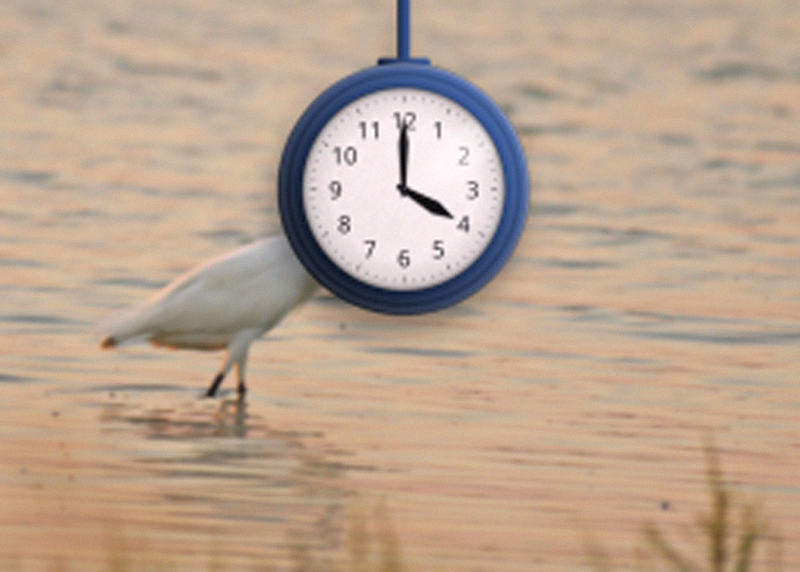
{"hour": 4, "minute": 0}
